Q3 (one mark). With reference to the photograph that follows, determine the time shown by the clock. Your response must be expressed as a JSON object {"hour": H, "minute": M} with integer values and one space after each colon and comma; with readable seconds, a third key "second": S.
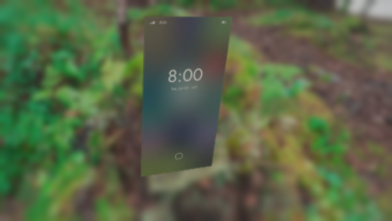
{"hour": 8, "minute": 0}
